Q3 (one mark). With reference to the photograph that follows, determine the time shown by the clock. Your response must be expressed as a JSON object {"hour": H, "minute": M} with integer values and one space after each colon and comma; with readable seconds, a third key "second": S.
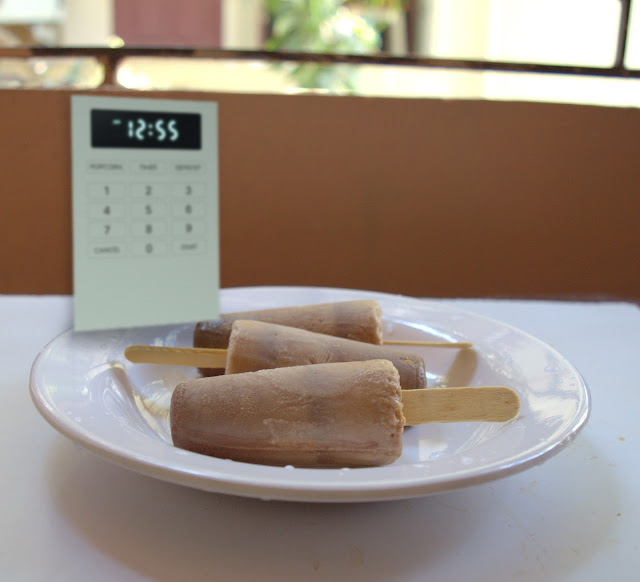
{"hour": 12, "minute": 55}
